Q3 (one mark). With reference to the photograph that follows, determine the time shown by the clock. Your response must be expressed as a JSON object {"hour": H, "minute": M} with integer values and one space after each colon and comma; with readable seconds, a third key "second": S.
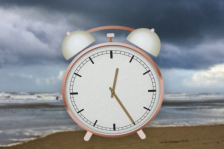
{"hour": 12, "minute": 25}
